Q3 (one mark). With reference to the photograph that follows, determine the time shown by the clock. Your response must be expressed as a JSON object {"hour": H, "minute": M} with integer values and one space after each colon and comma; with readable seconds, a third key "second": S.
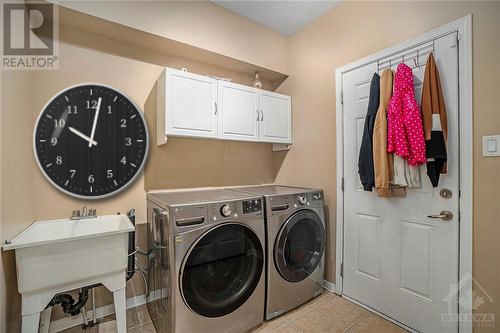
{"hour": 10, "minute": 2}
